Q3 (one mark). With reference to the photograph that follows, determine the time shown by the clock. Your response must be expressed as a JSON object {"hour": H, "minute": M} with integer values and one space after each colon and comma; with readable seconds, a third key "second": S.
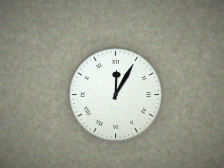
{"hour": 12, "minute": 5}
